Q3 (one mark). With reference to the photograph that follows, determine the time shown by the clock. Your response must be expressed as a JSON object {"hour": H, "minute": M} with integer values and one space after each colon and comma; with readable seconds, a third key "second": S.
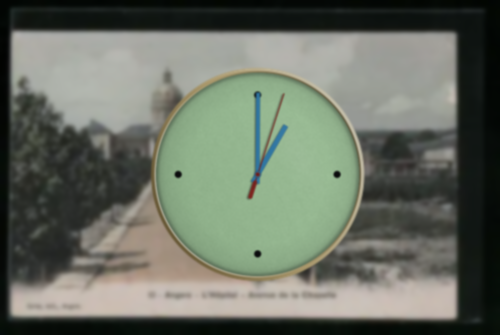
{"hour": 1, "minute": 0, "second": 3}
